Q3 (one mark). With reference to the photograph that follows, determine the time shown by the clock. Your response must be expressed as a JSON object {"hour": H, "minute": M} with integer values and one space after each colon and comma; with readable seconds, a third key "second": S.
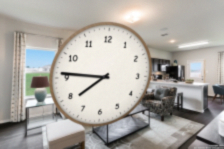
{"hour": 7, "minute": 46}
